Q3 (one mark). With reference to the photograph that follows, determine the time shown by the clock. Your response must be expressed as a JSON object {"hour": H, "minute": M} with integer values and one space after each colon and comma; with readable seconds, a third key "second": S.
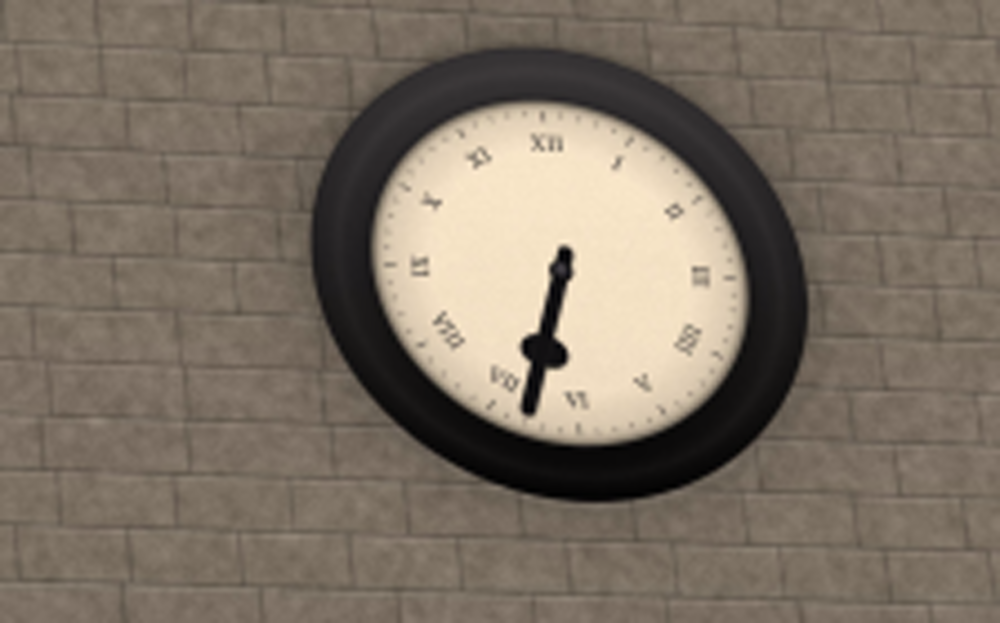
{"hour": 6, "minute": 33}
